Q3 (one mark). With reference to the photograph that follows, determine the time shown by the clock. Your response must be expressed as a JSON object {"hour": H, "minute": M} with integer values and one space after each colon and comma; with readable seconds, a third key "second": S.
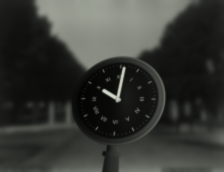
{"hour": 10, "minute": 1}
